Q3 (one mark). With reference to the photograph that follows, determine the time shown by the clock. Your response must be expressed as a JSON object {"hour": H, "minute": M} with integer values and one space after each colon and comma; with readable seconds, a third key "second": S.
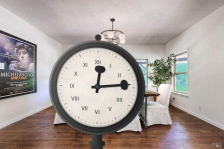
{"hour": 12, "minute": 14}
